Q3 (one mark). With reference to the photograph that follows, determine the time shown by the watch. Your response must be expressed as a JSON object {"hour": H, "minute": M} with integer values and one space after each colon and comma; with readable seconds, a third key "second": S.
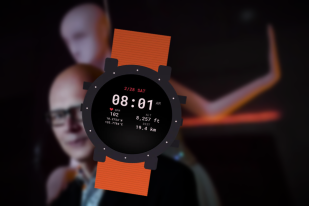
{"hour": 8, "minute": 1}
